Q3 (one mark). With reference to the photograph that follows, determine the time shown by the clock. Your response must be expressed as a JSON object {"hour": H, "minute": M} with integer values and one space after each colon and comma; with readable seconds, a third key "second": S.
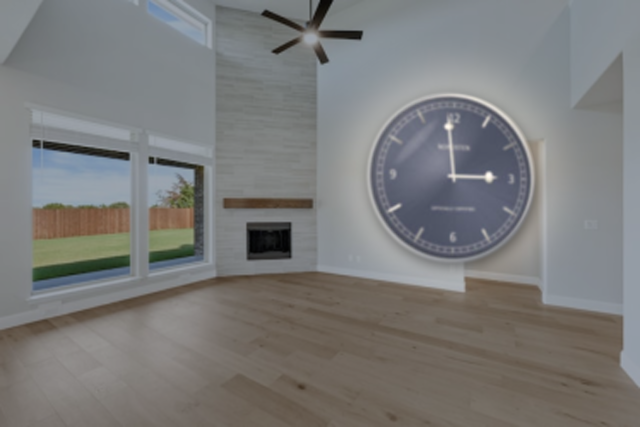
{"hour": 2, "minute": 59}
